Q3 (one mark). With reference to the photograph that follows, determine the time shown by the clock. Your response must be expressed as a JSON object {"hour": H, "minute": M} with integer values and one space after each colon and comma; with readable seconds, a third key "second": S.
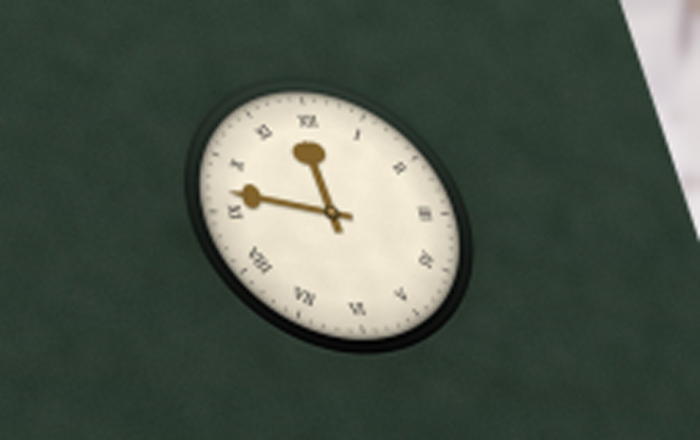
{"hour": 11, "minute": 47}
